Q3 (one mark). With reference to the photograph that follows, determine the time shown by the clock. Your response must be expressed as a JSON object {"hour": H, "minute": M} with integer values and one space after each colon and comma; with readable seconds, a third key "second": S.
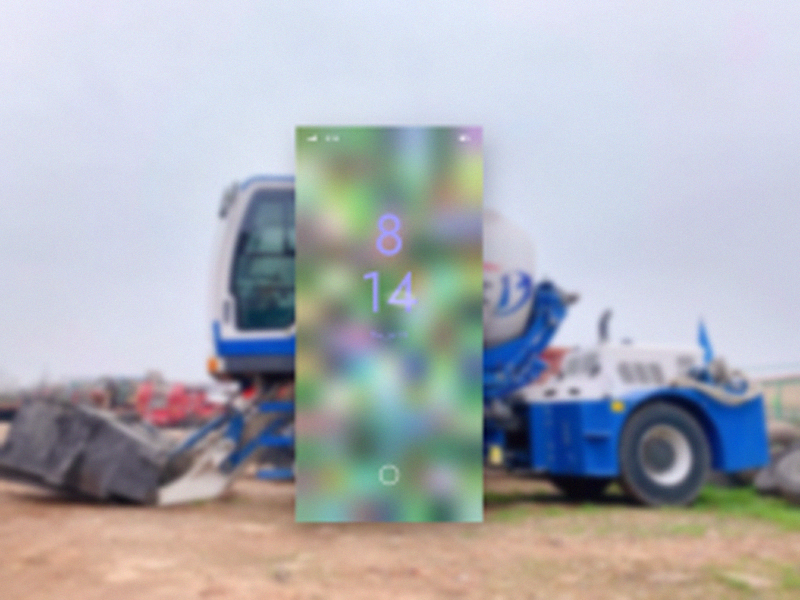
{"hour": 8, "minute": 14}
